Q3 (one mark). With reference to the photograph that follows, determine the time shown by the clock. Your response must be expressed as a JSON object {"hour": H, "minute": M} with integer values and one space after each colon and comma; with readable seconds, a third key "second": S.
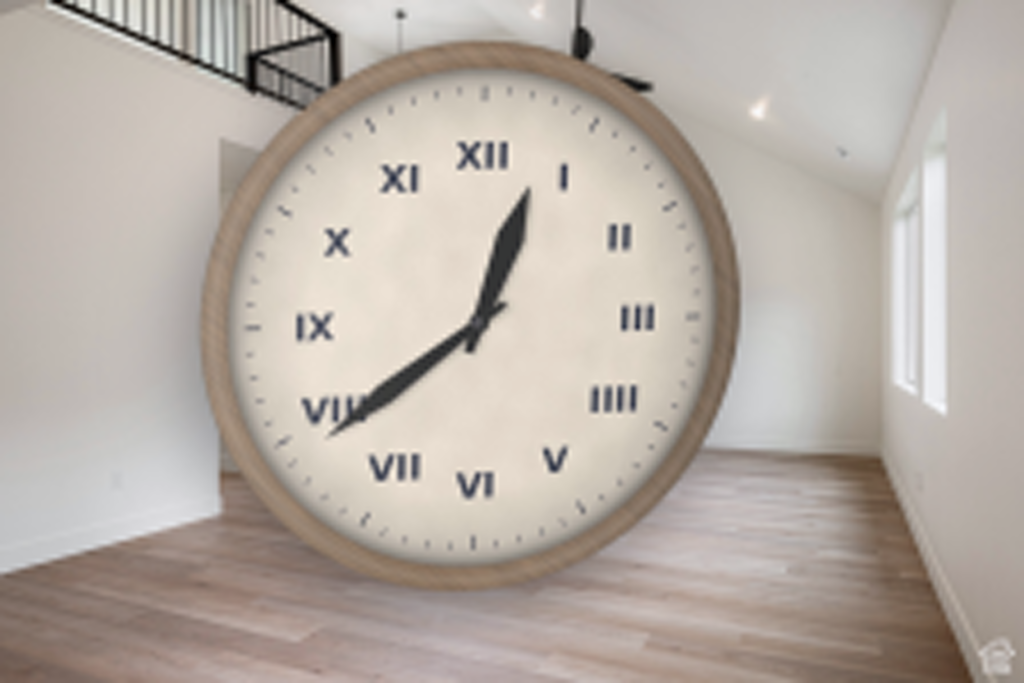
{"hour": 12, "minute": 39}
